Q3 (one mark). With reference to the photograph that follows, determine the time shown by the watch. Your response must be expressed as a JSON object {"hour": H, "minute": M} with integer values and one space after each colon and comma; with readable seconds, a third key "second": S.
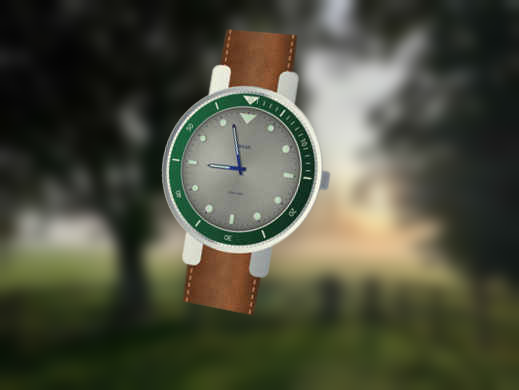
{"hour": 8, "minute": 57}
